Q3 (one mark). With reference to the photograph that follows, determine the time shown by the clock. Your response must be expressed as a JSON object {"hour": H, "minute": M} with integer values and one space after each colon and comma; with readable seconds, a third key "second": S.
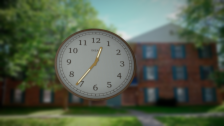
{"hour": 12, "minute": 36}
